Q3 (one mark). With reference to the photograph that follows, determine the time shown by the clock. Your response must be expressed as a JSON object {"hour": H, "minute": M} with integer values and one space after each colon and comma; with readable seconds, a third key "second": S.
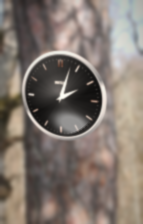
{"hour": 2, "minute": 3}
